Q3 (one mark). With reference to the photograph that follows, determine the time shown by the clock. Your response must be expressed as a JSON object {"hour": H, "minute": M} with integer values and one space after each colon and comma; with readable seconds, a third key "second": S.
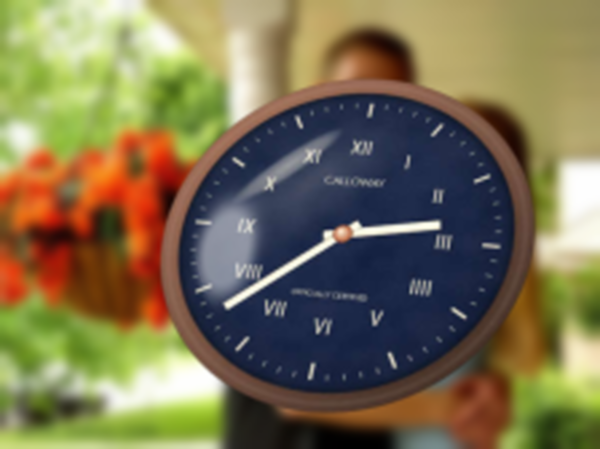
{"hour": 2, "minute": 38}
